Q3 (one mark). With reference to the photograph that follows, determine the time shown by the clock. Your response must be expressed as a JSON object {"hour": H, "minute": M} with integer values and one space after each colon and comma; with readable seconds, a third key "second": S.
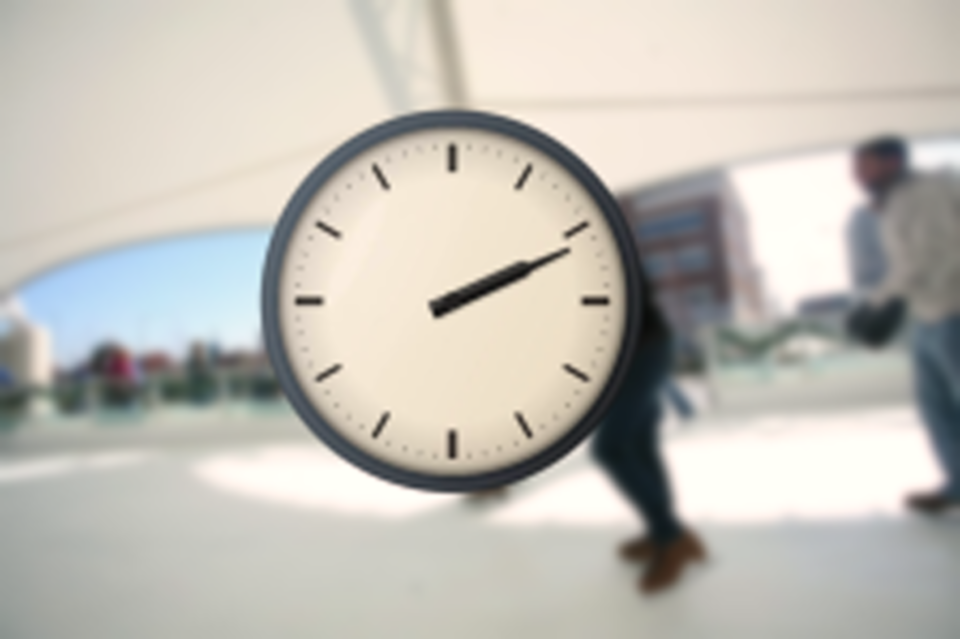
{"hour": 2, "minute": 11}
